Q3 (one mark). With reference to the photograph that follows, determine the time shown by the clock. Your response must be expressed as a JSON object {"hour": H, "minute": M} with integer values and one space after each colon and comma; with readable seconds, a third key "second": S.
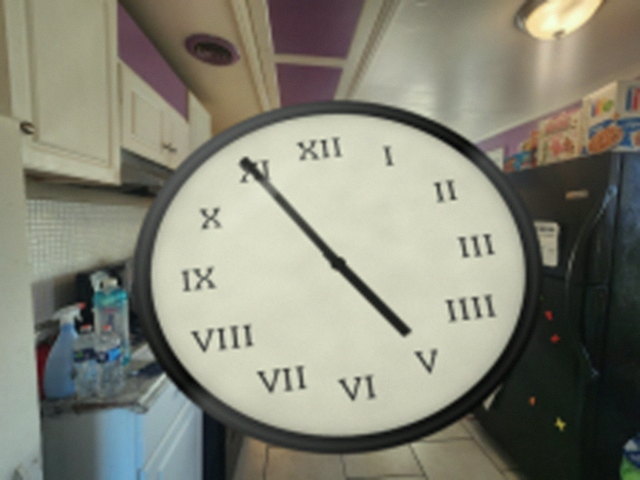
{"hour": 4, "minute": 55}
